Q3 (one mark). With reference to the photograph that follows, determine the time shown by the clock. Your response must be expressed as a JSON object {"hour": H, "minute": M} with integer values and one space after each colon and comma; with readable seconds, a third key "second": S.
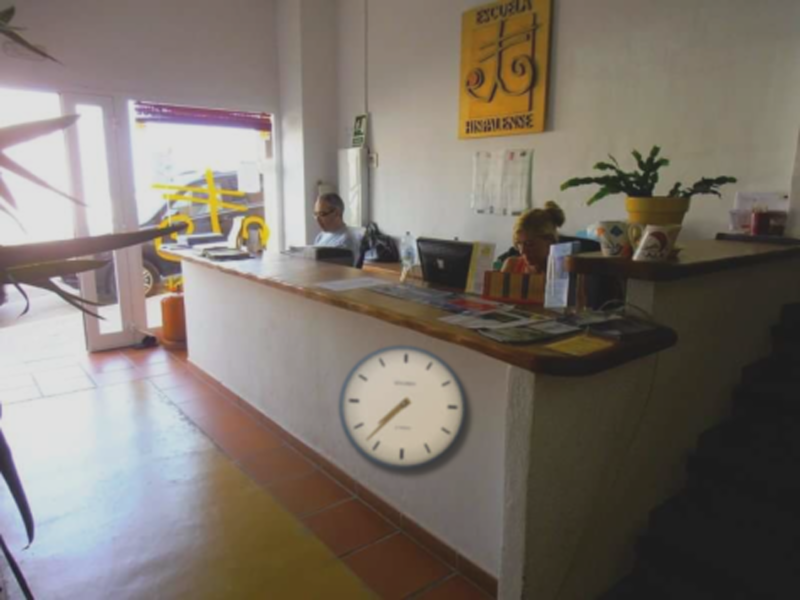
{"hour": 7, "minute": 37}
